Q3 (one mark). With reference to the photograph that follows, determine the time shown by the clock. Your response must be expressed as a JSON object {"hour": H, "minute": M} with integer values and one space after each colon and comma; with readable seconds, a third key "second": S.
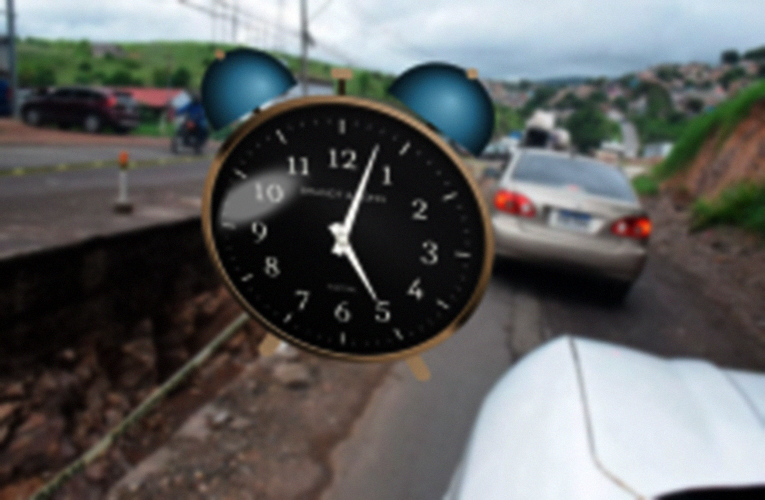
{"hour": 5, "minute": 3}
